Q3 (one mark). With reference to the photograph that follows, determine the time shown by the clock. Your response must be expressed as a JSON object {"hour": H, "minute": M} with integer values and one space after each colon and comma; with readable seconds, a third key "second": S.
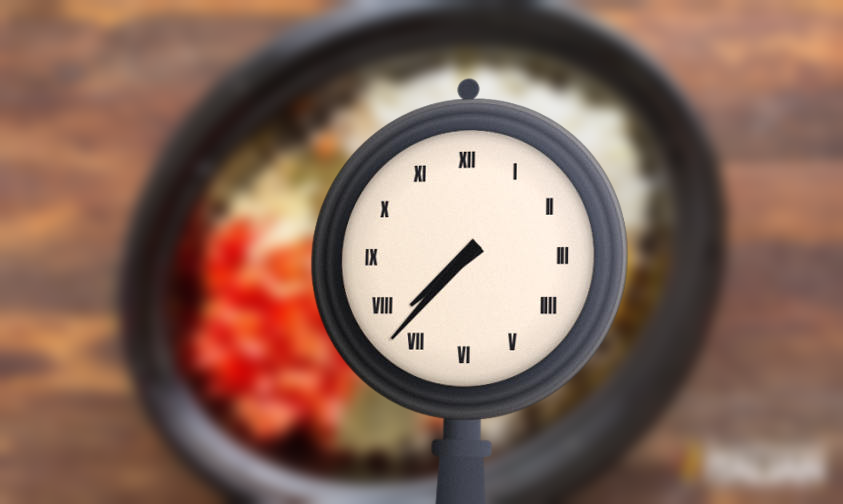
{"hour": 7, "minute": 37}
